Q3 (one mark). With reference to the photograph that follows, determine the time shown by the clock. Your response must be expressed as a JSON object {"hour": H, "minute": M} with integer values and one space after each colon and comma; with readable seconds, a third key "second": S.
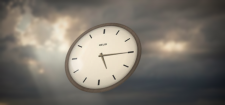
{"hour": 5, "minute": 15}
